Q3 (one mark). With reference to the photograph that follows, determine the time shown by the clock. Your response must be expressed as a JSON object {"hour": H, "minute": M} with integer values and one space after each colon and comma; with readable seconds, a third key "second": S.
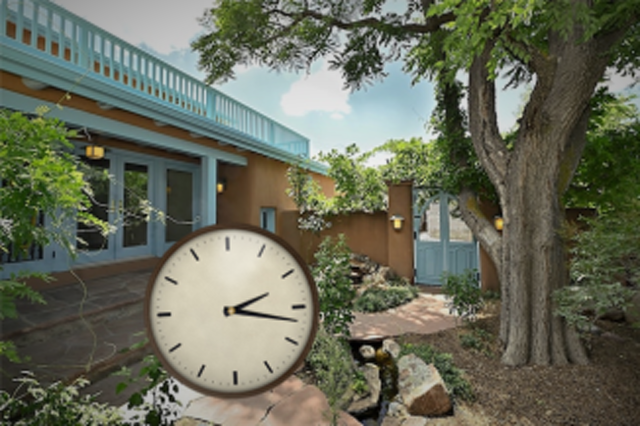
{"hour": 2, "minute": 17}
